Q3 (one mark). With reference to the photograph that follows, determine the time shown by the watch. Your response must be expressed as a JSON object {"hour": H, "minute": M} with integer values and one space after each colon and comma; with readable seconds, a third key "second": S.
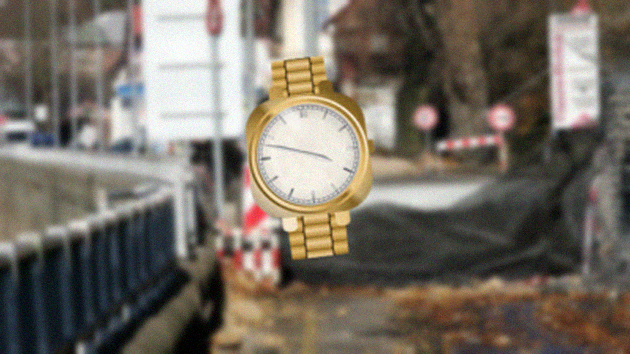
{"hour": 3, "minute": 48}
